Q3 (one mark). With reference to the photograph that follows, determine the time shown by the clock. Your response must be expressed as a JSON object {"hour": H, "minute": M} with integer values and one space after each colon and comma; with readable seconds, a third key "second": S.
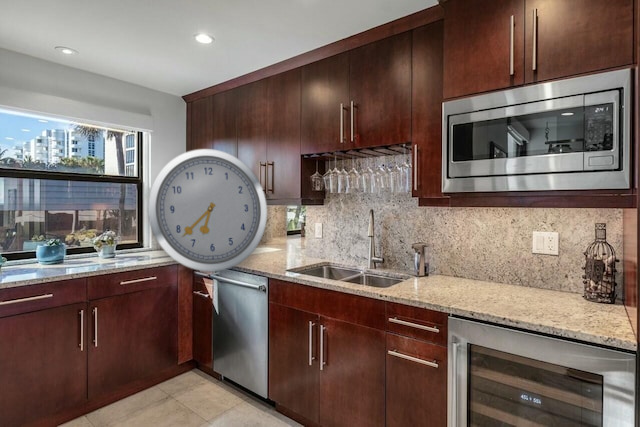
{"hour": 6, "minute": 38}
